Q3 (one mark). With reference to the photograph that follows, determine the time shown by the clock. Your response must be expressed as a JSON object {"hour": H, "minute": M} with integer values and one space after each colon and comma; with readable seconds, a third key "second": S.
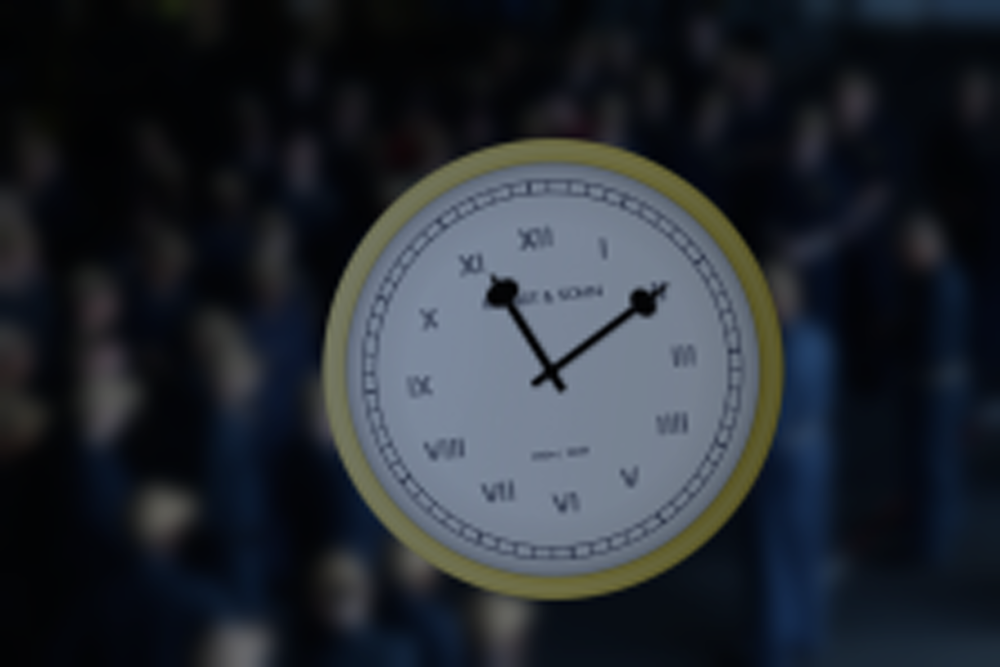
{"hour": 11, "minute": 10}
